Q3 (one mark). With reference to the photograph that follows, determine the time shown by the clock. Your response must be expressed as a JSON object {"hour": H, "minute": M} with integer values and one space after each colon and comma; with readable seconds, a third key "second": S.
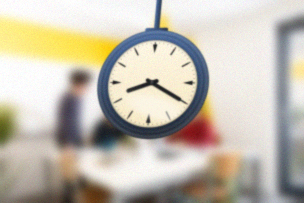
{"hour": 8, "minute": 20}
